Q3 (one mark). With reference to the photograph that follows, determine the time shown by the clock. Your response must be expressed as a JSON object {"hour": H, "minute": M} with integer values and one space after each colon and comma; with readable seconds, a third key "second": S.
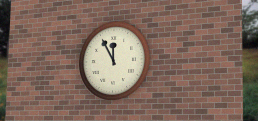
{"hour": 11, "minute": 55}
